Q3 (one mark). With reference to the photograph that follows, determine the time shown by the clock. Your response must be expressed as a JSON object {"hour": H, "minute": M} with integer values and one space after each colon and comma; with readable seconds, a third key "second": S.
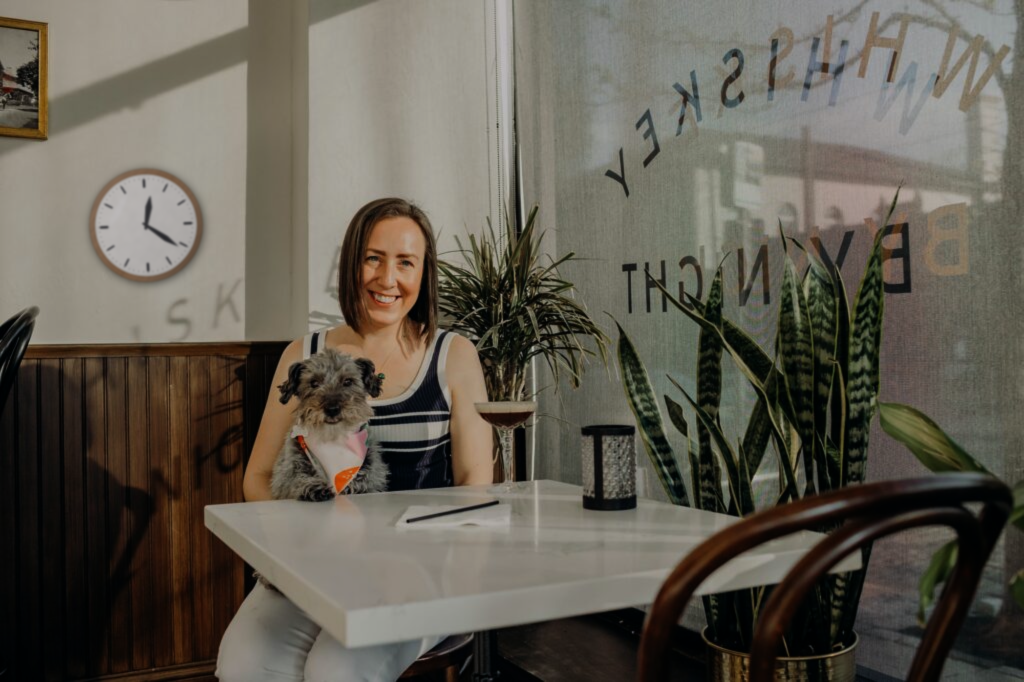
{"hour": 12, "minute": 21}
